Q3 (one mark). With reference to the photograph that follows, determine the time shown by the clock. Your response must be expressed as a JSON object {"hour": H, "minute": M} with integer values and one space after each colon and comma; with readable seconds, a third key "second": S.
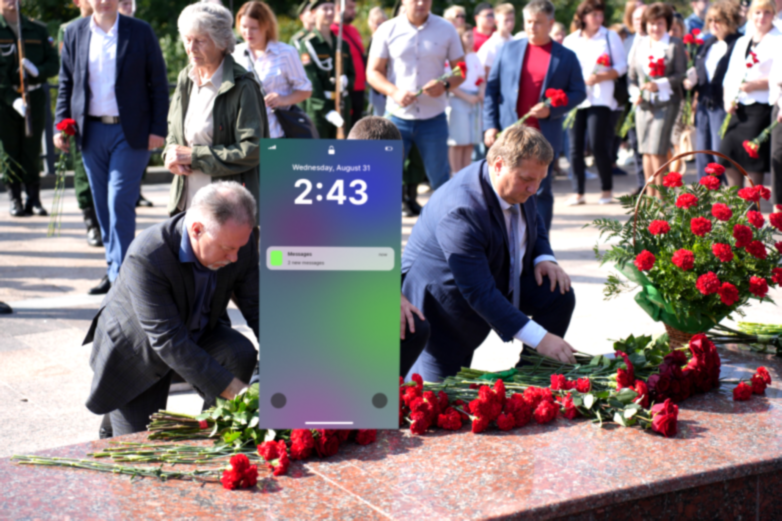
{"hour": 2, "minute": 43}
